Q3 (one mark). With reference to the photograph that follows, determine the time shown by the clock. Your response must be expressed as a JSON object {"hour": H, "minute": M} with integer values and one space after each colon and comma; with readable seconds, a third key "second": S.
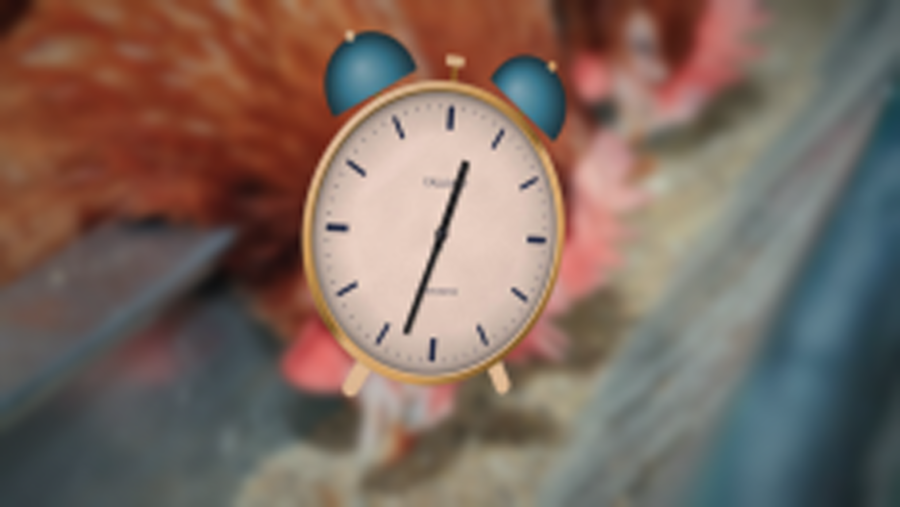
{"hour": 12, "minute": 33}
